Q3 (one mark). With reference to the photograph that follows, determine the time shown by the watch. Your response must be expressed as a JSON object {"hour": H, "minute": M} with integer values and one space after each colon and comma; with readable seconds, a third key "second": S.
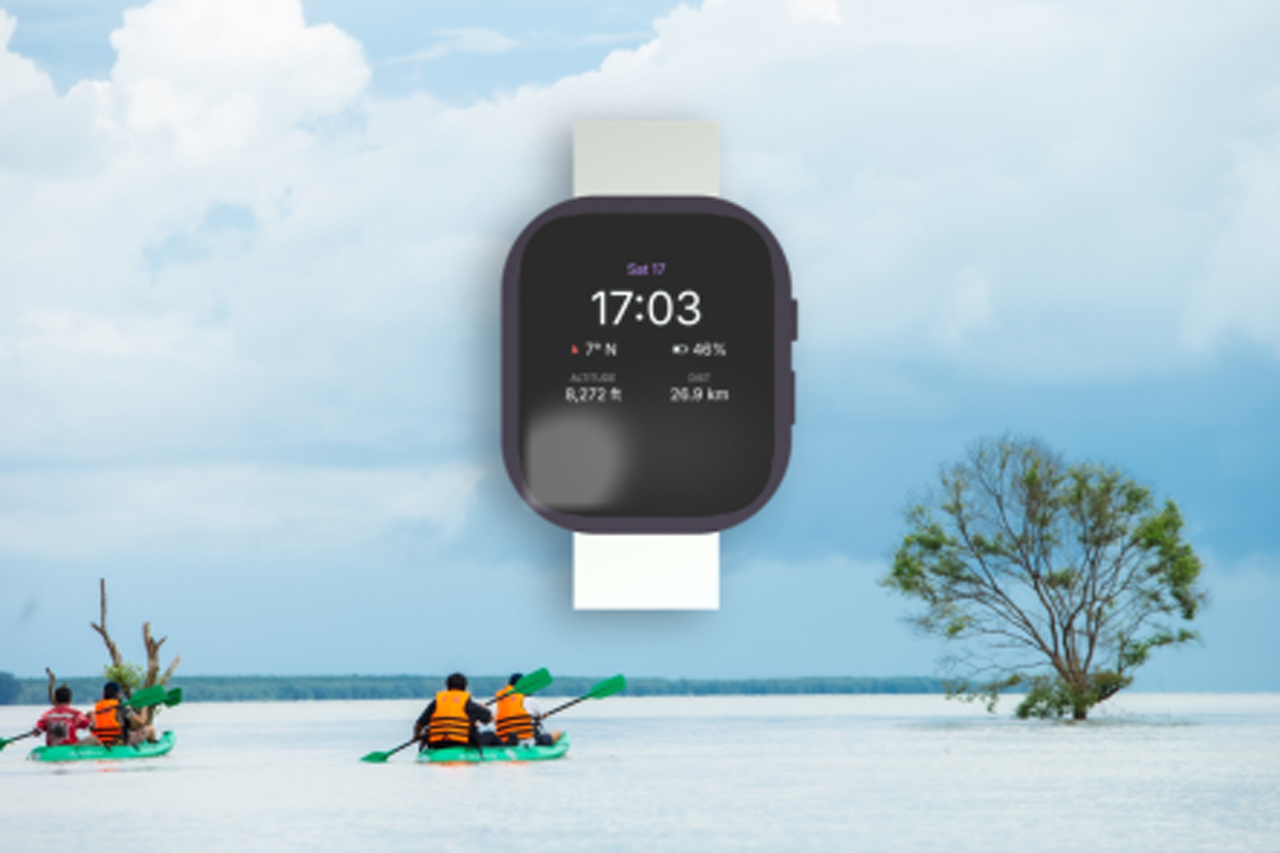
{"hour": 17, "minute": 3}
